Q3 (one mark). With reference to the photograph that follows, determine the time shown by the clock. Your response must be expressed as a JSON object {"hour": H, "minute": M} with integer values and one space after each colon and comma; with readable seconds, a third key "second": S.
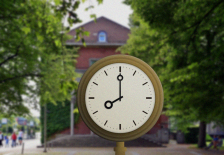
{"hour": 8, "minute": 0}
